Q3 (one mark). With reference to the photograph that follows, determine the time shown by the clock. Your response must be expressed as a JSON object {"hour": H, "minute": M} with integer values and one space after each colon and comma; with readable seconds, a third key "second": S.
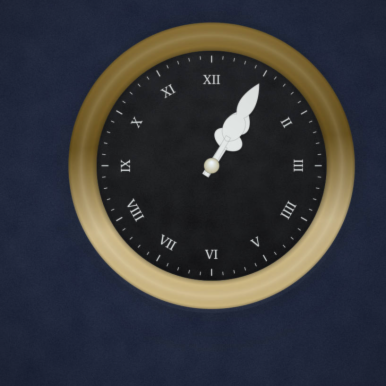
{"hour": 1, "minute": 5}
